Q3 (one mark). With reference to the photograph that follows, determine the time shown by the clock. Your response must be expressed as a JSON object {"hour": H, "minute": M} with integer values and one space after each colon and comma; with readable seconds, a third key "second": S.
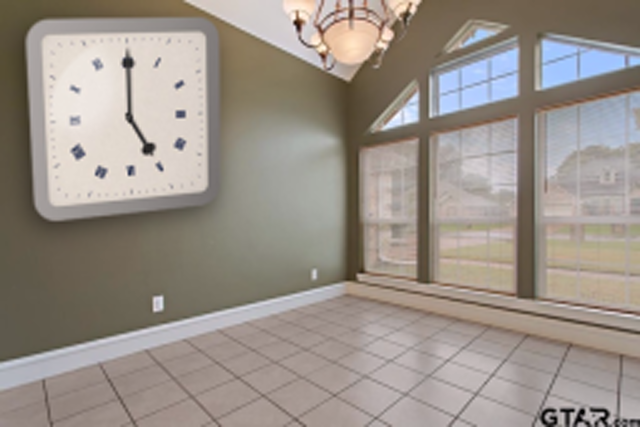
{"hour": 5, "minute": 0}
